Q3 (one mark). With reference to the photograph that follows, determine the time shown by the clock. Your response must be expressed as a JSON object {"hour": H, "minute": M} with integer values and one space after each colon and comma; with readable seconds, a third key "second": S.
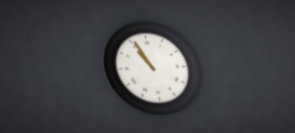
{"hour": 10, "minute": 56}
